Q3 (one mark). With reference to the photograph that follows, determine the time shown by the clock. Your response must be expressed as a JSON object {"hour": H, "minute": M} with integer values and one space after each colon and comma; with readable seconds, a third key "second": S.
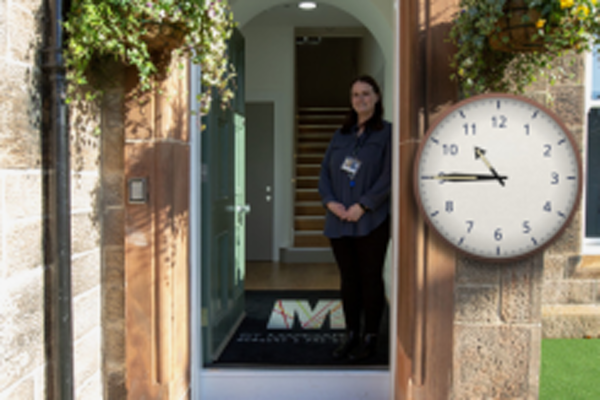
{"hour": 10, "minute": 45}
